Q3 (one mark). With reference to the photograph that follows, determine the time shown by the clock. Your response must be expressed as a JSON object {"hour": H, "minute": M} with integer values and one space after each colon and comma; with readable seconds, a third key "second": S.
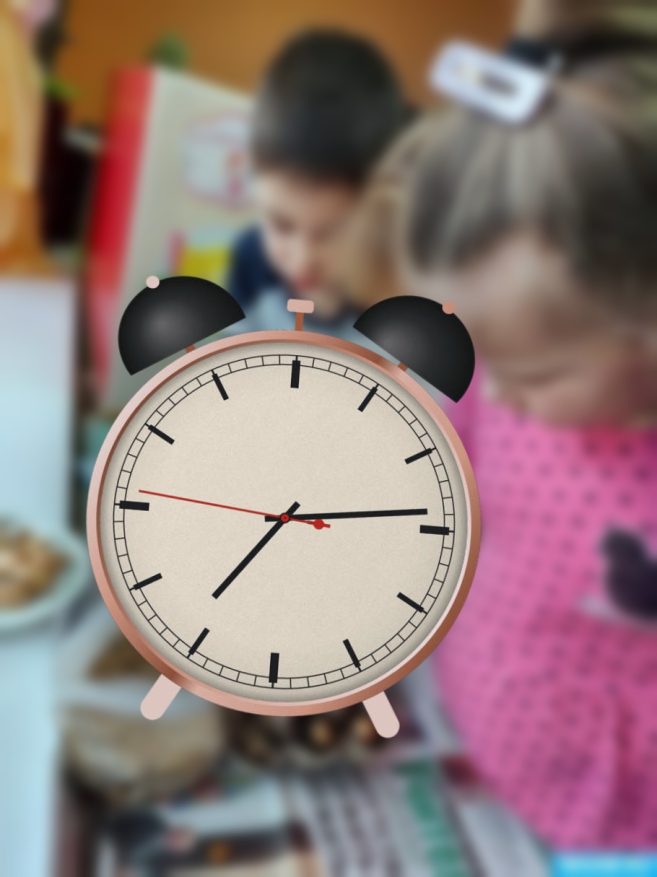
{"hour": 7, "minute": 13, "second": 46}
